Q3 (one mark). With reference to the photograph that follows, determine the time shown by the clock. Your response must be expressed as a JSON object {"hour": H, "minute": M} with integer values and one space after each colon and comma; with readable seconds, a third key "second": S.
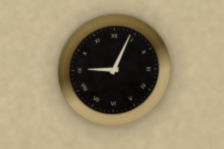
{"hour": 9, "minute": 4}
